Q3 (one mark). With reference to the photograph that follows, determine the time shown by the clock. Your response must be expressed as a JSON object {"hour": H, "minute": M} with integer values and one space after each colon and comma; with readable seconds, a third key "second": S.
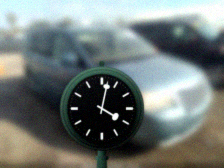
{"hour": 4, "minute": 2}
